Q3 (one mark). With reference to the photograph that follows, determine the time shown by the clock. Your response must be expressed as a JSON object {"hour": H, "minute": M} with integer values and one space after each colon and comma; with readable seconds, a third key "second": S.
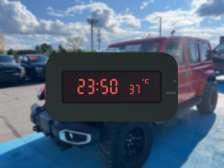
{"hour": 23, "minute": 50}
